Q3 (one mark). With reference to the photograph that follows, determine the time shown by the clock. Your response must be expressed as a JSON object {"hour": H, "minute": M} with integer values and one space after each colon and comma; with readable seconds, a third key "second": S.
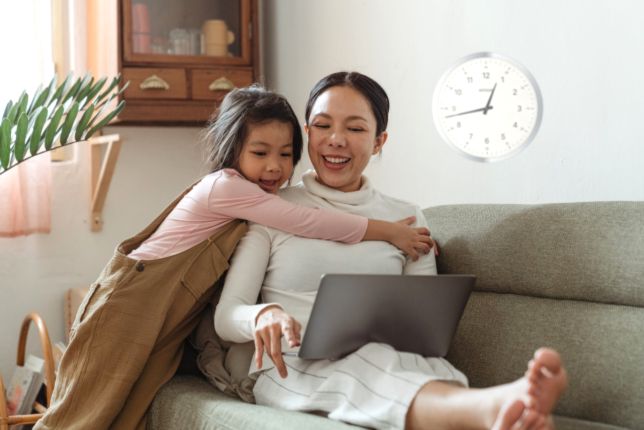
{"hour": 12, "minute": 43}
